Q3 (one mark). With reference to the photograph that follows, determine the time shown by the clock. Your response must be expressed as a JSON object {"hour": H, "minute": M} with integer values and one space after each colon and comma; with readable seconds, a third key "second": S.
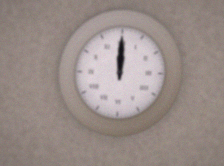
{"hour": 12, "minute": 0}
